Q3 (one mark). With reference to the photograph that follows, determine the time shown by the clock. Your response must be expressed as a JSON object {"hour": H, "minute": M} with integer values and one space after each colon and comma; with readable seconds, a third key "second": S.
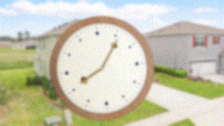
{"hour": 8, "minute": 6}
